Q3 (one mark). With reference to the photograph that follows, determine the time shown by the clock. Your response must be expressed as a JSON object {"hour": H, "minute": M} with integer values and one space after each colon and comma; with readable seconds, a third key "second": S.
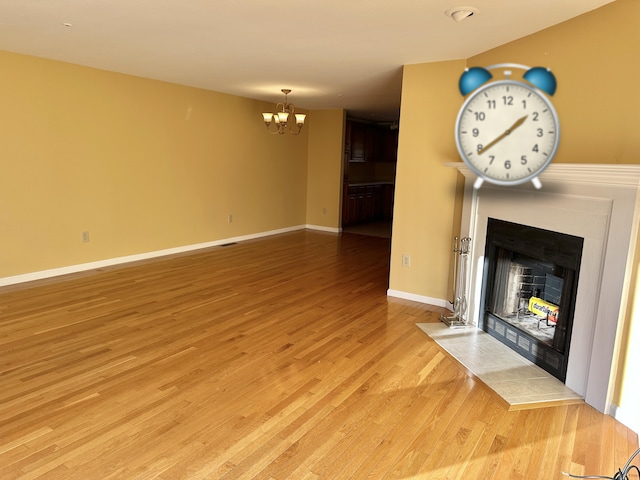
{"hour": 1, "minute": 39}
